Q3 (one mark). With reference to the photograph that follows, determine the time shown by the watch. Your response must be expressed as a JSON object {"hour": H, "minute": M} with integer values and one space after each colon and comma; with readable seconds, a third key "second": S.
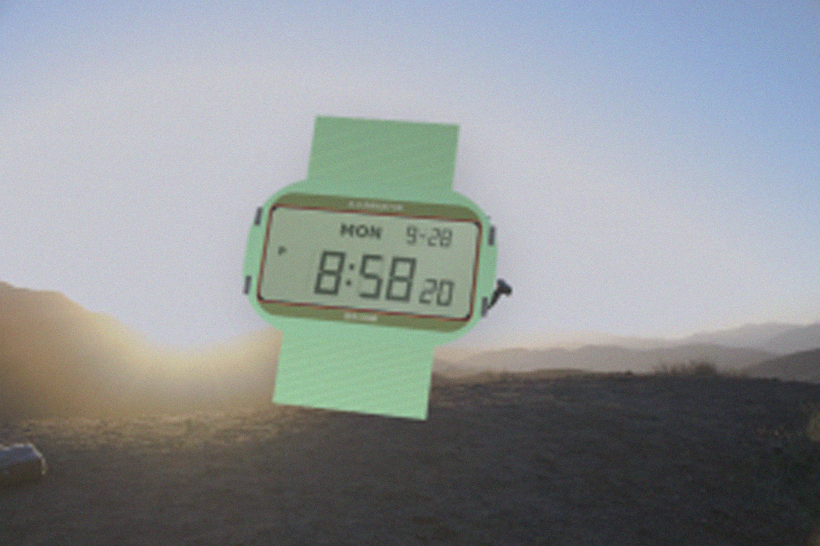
{"hour": 8, "minute": 58, "second": 20}
